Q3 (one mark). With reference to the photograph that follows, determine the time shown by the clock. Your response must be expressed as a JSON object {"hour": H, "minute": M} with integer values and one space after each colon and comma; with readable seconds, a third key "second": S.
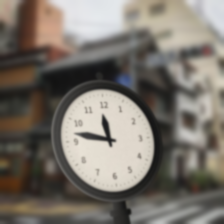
{"hour": 11, "minute": 47}
